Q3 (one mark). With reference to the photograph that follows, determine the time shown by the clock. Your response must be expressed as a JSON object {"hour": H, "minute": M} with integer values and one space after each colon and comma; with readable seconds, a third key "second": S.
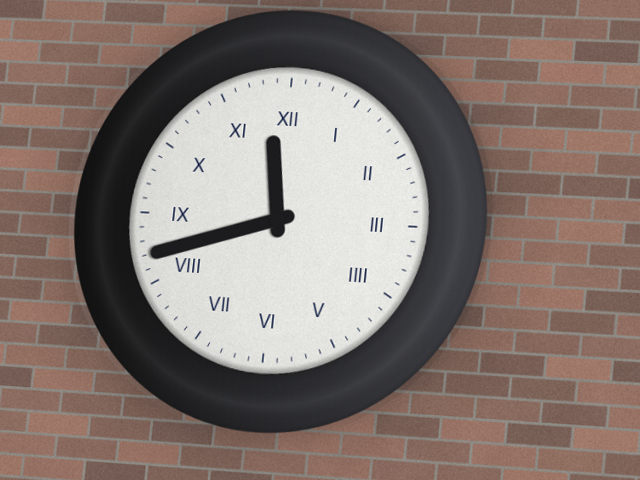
{"hour": 11, "minute": 42}
